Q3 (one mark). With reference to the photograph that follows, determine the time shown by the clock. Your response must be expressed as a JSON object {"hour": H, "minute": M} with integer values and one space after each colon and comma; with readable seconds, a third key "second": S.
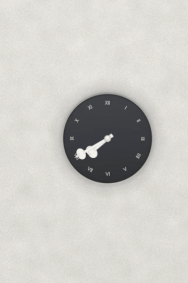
{"hour": 7, "minute": 40}
